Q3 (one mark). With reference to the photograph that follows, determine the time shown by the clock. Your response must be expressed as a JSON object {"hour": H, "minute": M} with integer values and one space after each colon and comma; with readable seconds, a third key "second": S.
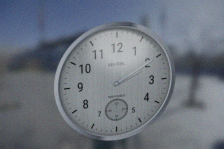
{"hour": 2, "minute": 10}
